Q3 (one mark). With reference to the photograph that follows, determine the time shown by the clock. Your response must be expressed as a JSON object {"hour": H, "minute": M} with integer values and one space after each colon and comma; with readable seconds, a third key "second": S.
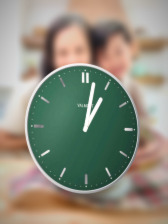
{"hour": 1, "minute": 2}
